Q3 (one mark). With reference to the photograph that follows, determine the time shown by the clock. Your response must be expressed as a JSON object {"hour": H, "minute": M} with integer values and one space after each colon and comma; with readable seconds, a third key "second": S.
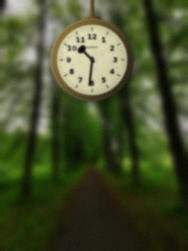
{"hour": 10, "minute": 31}
